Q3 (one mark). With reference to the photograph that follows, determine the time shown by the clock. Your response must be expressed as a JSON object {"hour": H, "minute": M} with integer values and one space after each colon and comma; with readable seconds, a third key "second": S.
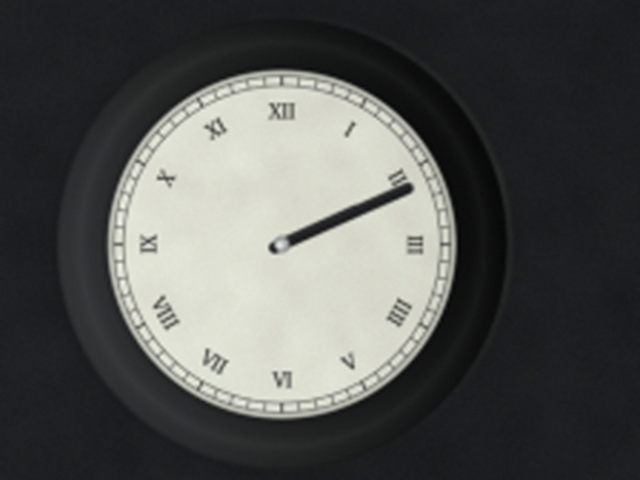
{"hour": 2, "minute": 11}
